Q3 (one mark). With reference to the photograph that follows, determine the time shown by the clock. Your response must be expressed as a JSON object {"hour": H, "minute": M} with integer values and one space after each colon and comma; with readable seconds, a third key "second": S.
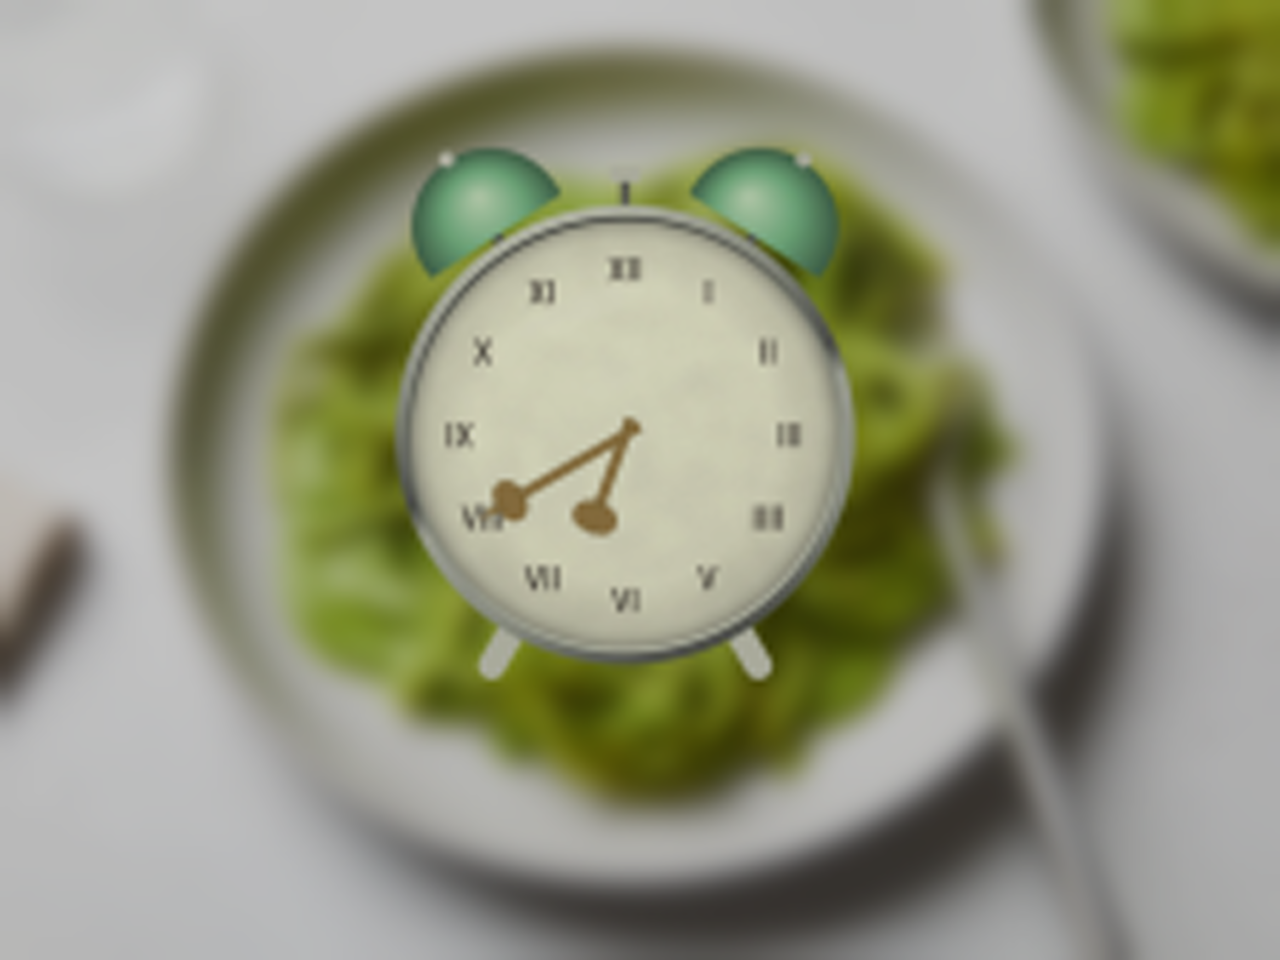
{"hour": 6, "minute": 40}
